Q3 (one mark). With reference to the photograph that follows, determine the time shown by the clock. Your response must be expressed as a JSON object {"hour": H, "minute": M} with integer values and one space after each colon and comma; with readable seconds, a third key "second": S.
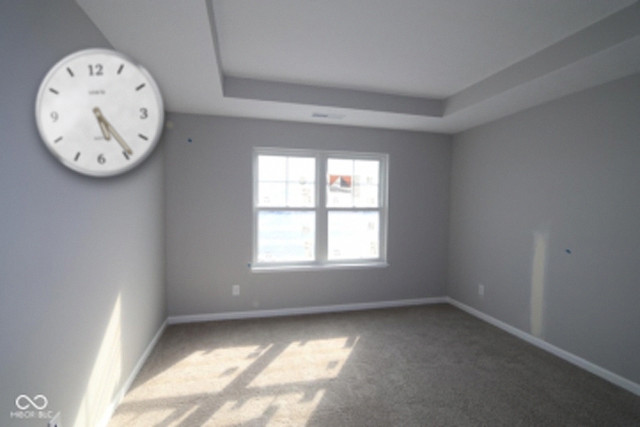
{"hour": 5, "minute": 24}
